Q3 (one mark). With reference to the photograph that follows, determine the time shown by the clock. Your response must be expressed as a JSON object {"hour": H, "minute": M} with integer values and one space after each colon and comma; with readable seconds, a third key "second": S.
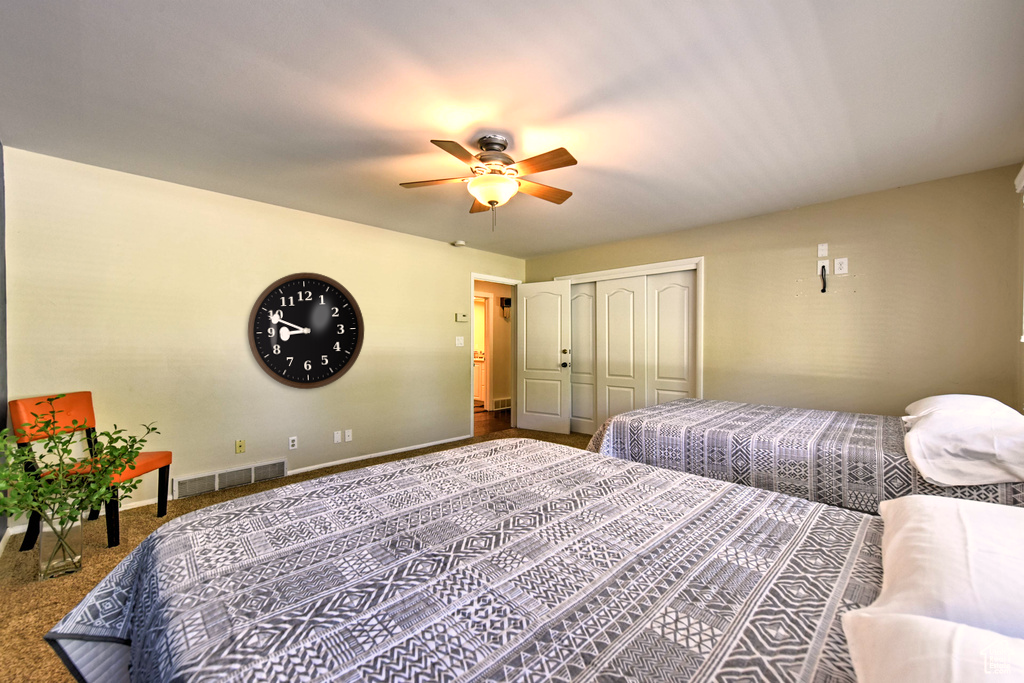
{"hour": 8, "minute": 49}
